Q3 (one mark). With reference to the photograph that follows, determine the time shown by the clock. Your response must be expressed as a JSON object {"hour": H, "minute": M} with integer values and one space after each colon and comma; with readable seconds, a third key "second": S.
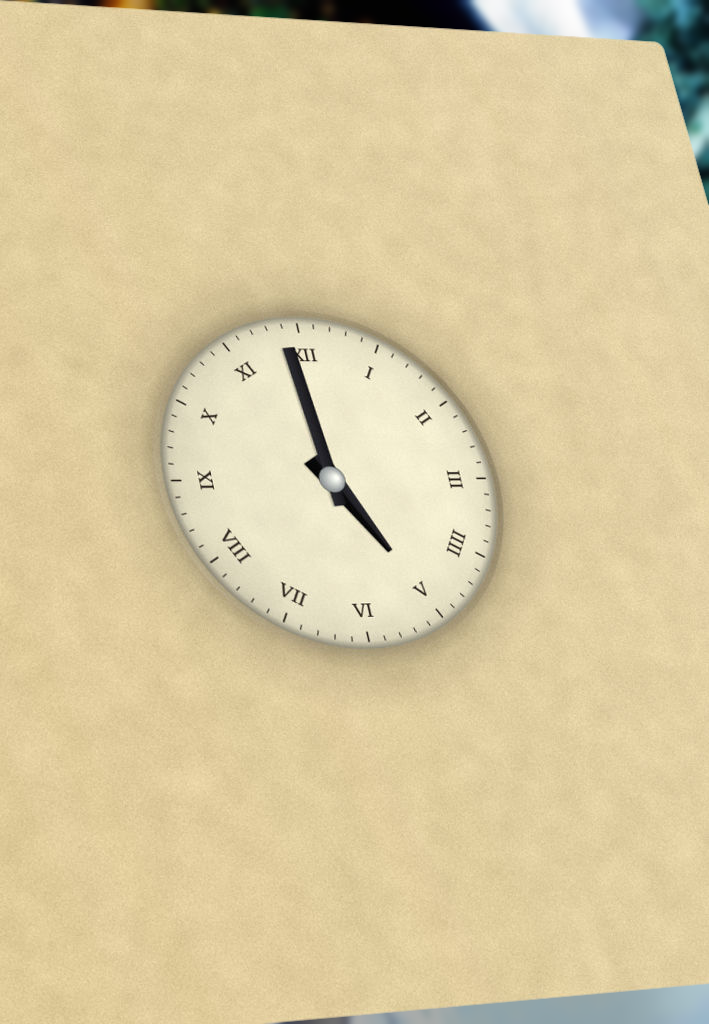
{"hour": 4, "minute": 59}
